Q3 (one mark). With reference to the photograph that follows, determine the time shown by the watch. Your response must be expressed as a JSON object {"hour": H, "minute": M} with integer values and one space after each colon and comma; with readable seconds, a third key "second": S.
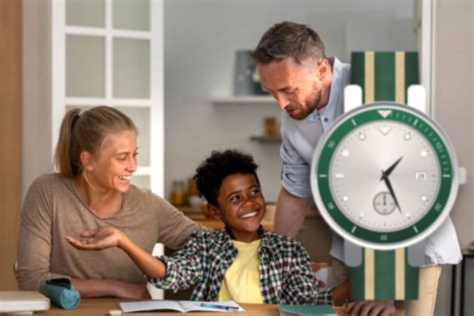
{"hour": 1, "minute": 26}
